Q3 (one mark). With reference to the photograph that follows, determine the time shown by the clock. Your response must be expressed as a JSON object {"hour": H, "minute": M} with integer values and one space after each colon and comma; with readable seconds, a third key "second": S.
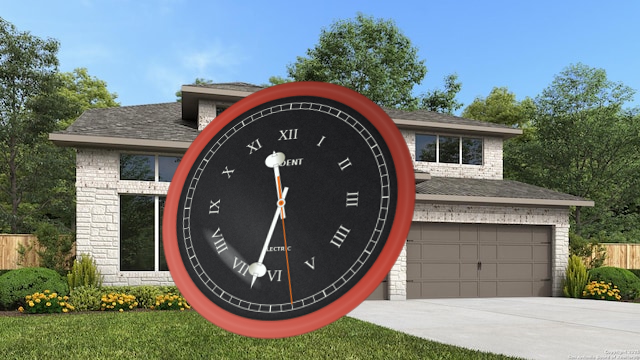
{"hour": 11, "minute": 32, "second": 28}
